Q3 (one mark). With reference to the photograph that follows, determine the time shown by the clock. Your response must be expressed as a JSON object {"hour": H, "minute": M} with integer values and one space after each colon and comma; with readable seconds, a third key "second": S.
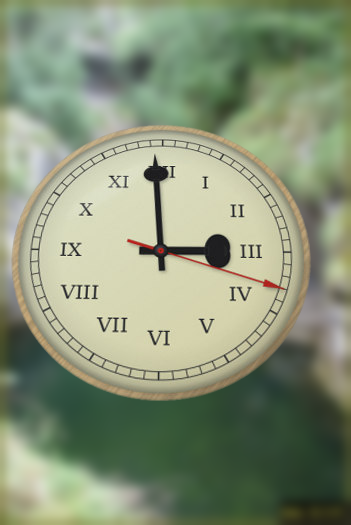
{"hour": 2, "minute": 59, "second": 18}
